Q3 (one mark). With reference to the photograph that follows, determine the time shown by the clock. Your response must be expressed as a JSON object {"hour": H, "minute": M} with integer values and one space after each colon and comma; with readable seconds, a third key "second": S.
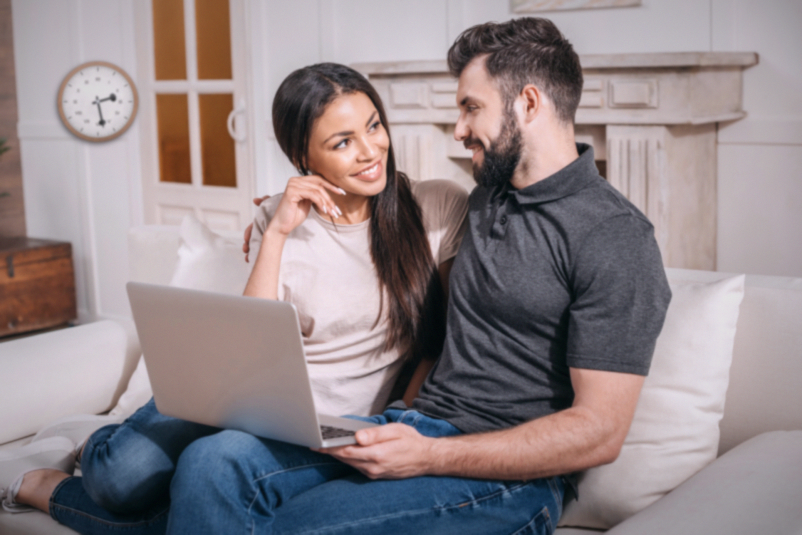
{"hour": 2, "minute": 28}
